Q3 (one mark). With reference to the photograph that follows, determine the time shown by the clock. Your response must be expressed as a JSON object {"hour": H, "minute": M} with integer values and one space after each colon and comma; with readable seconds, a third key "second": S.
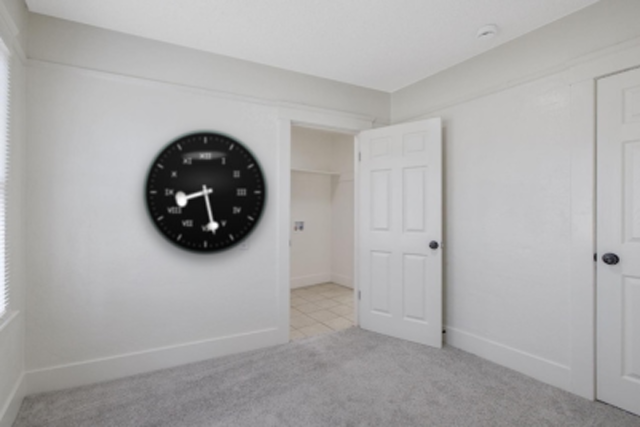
{"hour": 8, "minute": 28}
